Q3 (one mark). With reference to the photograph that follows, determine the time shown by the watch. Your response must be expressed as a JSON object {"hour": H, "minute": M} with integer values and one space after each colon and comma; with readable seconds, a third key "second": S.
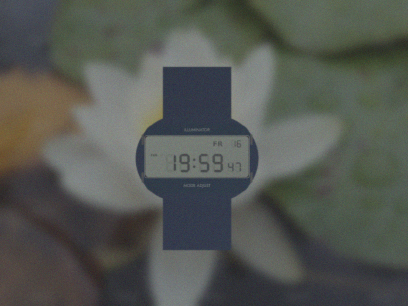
{"hour": 19, "minute": 59, "second": 47}
